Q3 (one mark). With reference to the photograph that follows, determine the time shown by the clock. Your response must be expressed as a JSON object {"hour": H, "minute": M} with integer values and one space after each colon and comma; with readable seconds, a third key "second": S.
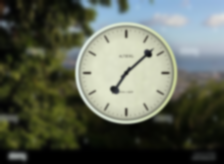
{"hour": 7, "minute": 8}
